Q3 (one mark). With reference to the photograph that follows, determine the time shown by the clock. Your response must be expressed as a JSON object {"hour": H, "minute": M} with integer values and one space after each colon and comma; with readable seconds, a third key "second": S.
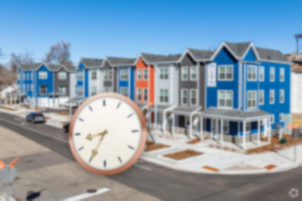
{"hour": 8, "minute": 35}
